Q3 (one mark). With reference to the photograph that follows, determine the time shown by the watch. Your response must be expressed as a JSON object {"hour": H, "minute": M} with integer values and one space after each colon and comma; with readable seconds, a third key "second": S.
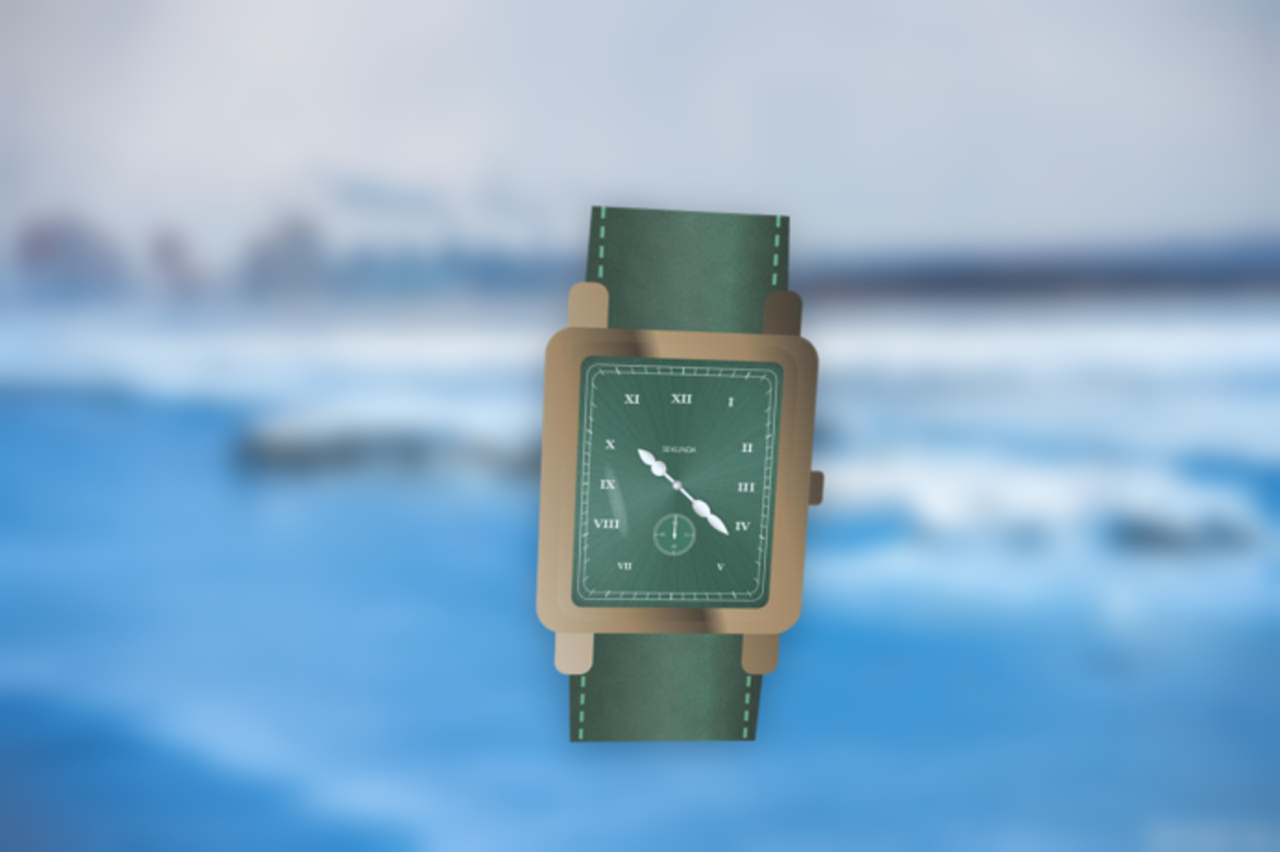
{"hour": 10, "minute": 22}
